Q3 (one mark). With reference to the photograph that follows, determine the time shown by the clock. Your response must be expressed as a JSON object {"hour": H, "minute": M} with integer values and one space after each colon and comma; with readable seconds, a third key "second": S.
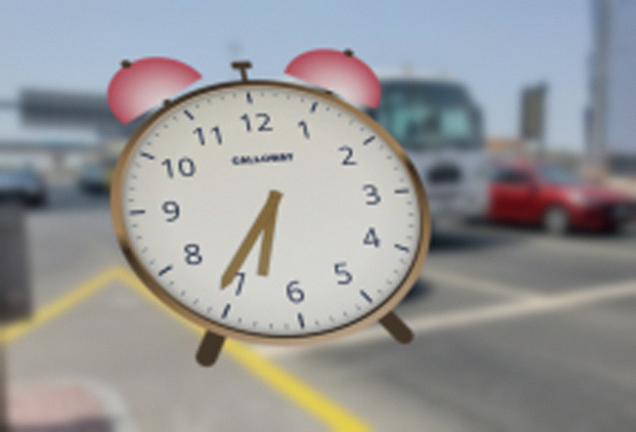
{"hour": 6, "minute": 36}
